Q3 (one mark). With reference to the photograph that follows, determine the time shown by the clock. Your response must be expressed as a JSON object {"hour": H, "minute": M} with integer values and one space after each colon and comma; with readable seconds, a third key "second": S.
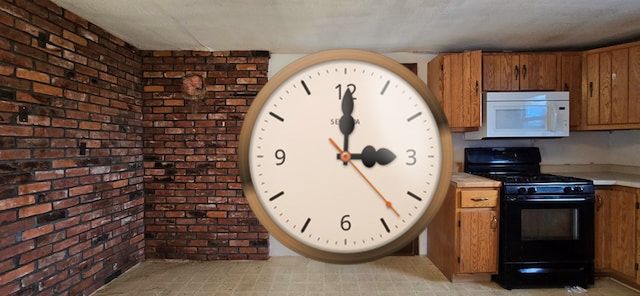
{"hour": 3, "minute": 0, "second": 23}
